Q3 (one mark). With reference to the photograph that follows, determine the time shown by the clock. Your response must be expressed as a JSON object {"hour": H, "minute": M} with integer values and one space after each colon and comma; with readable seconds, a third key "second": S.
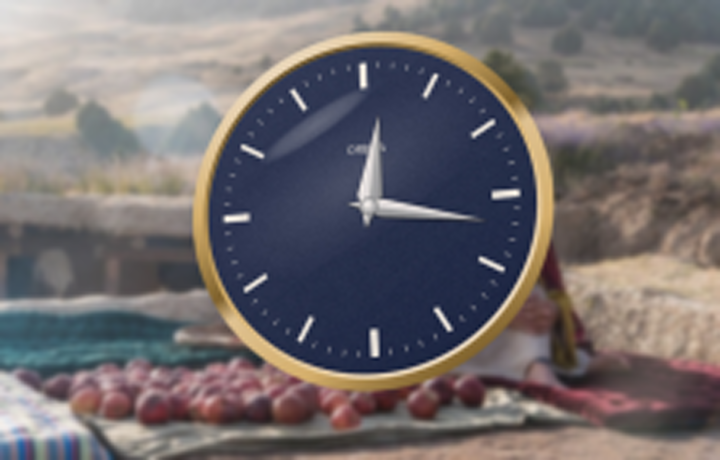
{"hour": 12, "minute": 17}
